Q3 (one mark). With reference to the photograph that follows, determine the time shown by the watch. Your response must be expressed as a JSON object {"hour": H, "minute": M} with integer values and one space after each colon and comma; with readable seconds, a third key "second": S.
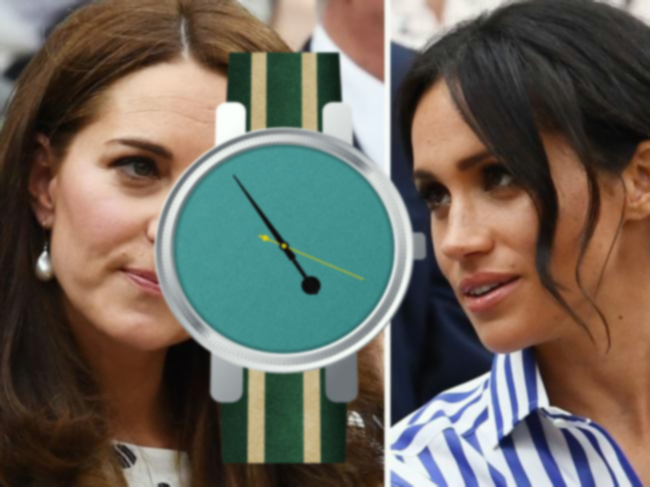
{"hour": 4, "minute": 54, "second": 19}
